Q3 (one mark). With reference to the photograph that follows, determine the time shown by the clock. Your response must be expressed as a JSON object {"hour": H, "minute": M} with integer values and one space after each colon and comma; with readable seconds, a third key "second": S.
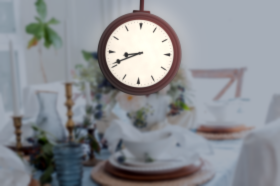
{"hour": 8, "minute": 41}
